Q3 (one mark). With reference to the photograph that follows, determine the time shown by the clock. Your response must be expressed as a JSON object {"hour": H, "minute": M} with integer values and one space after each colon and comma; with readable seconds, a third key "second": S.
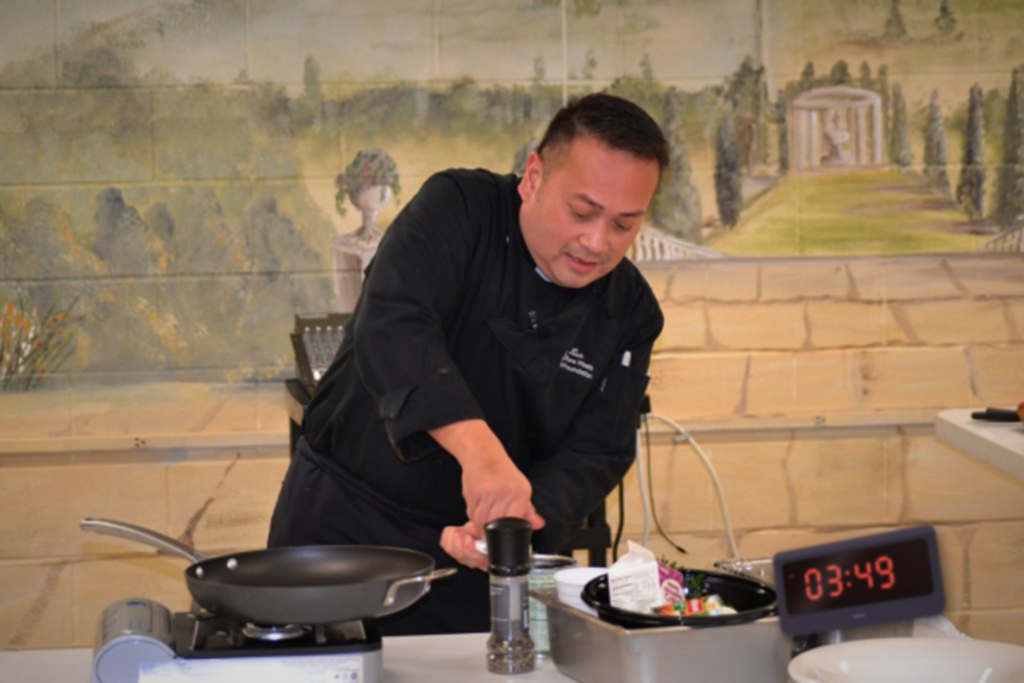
{"hour": 3, "minute": 49}
